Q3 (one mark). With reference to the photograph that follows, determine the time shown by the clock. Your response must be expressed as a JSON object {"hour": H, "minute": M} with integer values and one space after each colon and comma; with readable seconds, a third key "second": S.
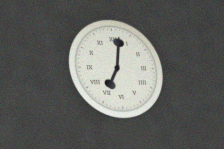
{"hour": 7, "minute": 2}
